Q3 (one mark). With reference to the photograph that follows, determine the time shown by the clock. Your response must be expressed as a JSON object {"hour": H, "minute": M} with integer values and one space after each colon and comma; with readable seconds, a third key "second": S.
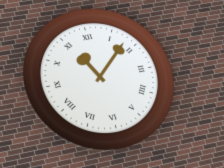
{"hour": 11, "minute": 8}
